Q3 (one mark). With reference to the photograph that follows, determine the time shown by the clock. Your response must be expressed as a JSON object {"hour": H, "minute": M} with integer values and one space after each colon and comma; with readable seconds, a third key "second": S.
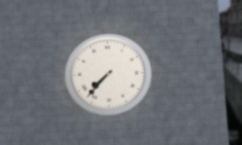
{"hour": 7, "minute": 37}
